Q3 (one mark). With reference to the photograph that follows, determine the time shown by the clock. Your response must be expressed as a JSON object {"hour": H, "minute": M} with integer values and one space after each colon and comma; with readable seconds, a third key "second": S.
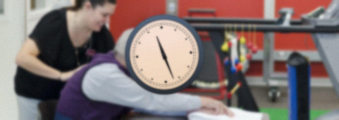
{"hour": 11, "minute": 27}
